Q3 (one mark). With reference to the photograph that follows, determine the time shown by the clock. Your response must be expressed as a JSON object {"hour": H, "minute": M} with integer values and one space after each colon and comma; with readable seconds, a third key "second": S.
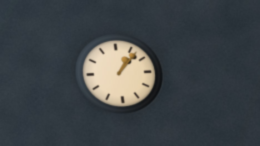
{"hour": 1, "minute": 7}
